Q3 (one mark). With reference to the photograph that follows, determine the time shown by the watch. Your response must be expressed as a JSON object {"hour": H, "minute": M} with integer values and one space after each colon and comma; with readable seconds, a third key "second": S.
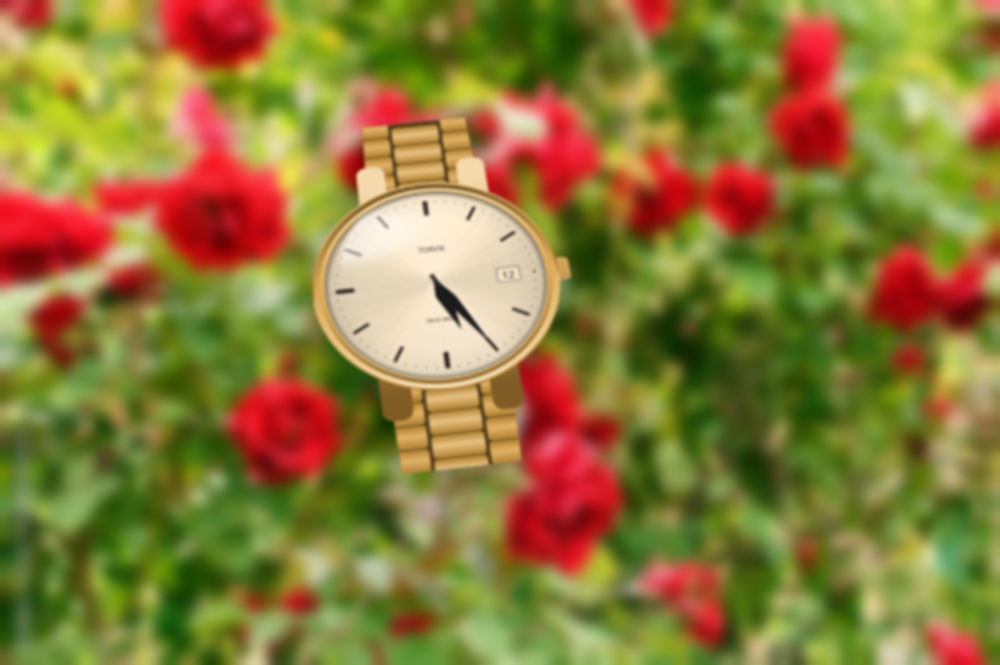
{"hour": 5, "minute": 25}
